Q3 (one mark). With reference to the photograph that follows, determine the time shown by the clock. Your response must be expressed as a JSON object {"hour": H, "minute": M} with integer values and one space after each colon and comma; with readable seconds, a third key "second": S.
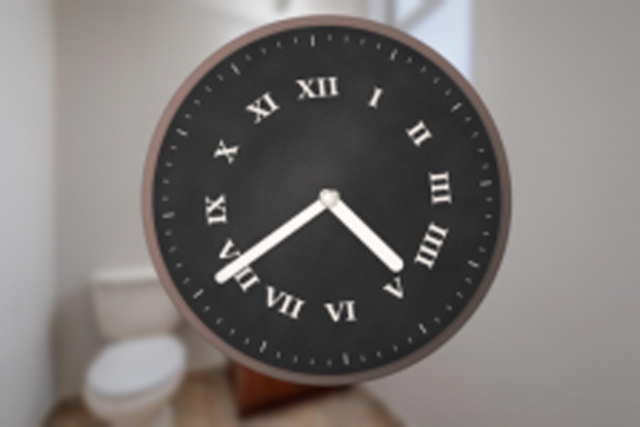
{"hour": 4, "minute": 40}
